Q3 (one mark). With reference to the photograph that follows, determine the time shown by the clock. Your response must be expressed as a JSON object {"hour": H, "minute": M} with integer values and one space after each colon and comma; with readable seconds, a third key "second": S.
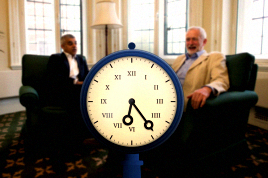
{"hour": 6, "minute": 24}
